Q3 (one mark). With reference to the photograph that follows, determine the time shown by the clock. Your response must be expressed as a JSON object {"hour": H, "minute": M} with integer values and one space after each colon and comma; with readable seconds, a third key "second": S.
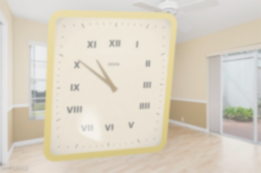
{"hour": 10, "minute": 51}
